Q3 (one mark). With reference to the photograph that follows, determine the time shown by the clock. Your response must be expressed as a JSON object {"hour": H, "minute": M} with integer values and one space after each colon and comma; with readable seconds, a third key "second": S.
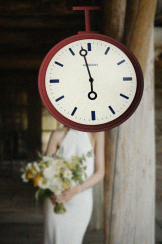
{"hour": 5, "minute": 58}
